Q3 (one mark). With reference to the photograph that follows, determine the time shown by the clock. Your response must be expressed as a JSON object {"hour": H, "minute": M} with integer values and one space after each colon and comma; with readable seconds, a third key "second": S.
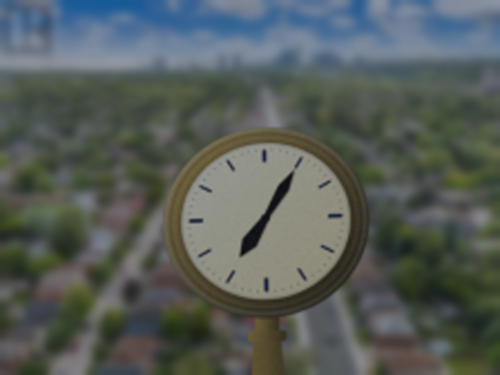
{"hour": 7, "minute": 5}
